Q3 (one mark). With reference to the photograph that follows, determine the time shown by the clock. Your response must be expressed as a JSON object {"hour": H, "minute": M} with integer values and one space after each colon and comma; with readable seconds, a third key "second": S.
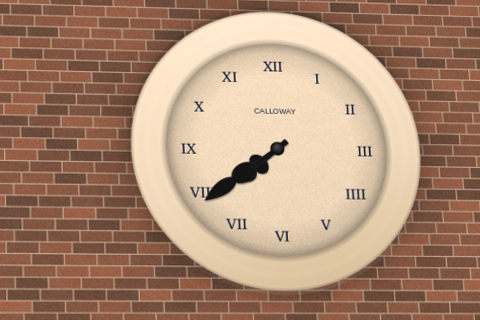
{"hour": 7, "minute": 39}
